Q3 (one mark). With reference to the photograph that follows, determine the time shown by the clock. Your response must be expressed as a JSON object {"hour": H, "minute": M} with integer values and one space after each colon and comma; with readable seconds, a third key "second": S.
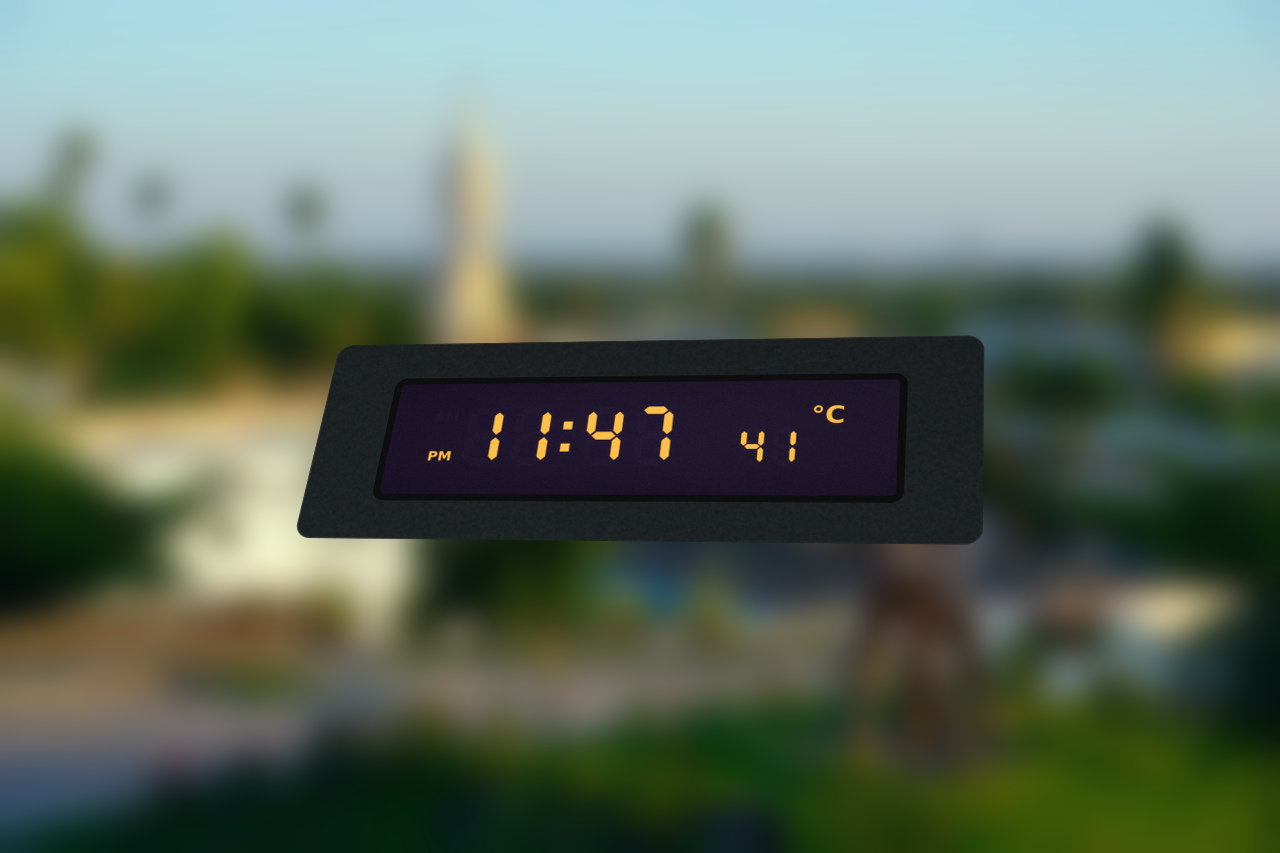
{"hour": 11, "minute": 47}
